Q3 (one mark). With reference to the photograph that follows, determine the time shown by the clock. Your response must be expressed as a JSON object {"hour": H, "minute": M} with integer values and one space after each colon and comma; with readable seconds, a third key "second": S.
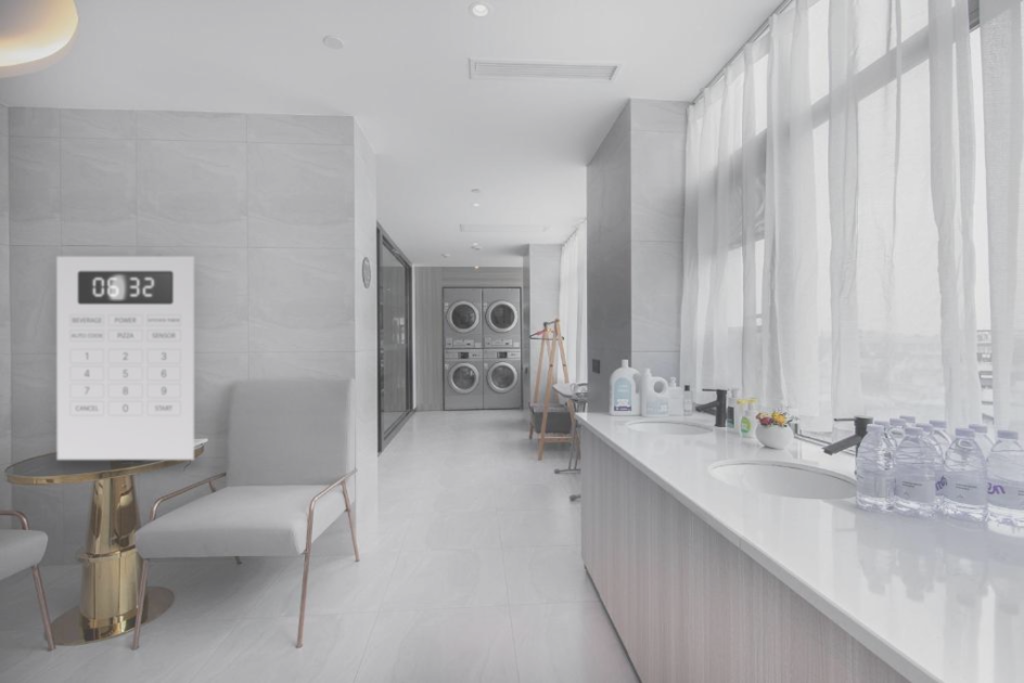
{"hour": 6, "minute": 32}
